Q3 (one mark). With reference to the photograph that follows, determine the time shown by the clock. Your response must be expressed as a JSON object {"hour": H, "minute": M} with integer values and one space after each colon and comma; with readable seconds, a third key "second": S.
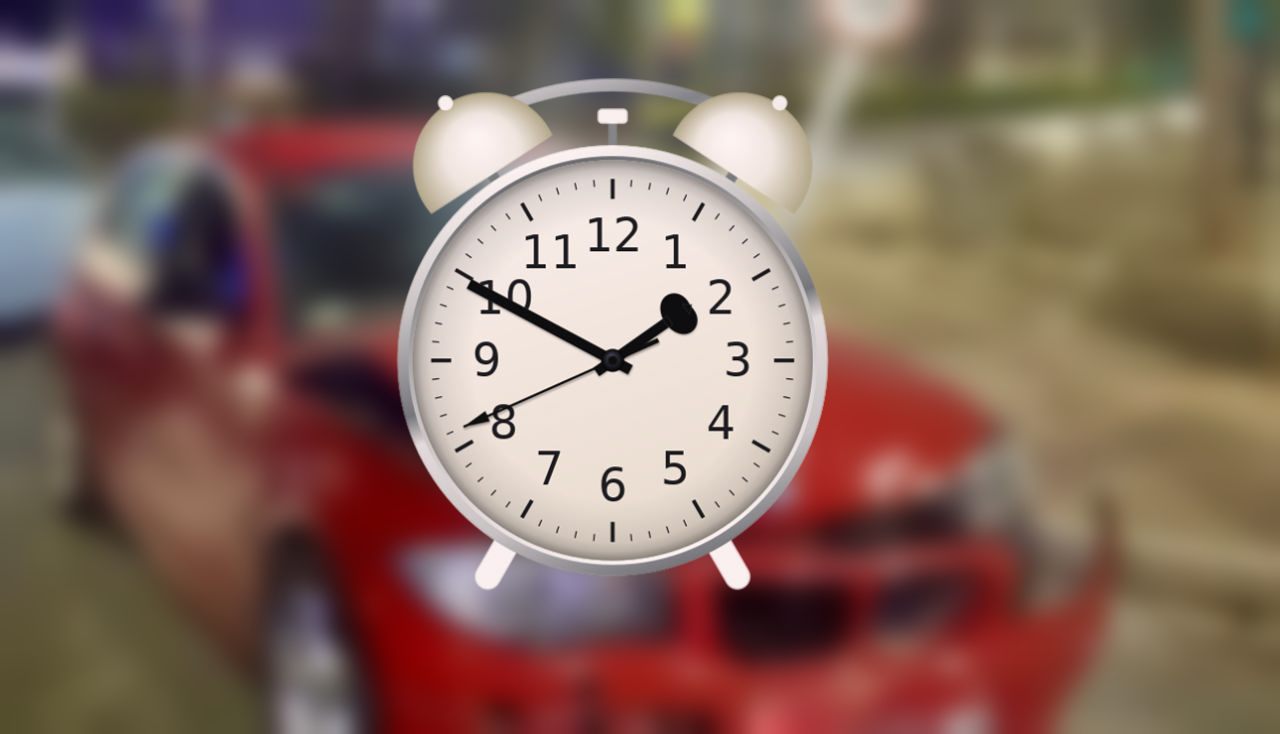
{"hour": 1, "minute": 49, "second": 41}
